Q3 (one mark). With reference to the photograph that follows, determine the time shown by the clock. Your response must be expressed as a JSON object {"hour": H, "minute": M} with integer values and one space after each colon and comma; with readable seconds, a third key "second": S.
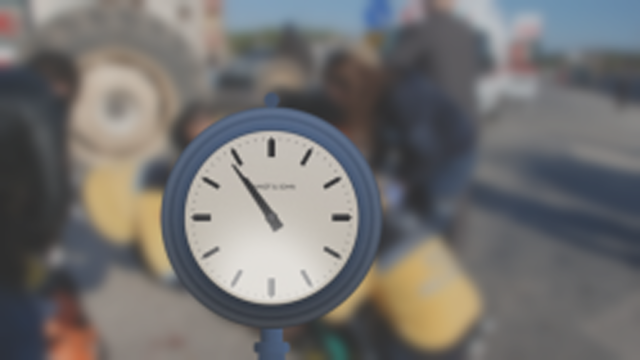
{"hour": 10, "minute": 54}
